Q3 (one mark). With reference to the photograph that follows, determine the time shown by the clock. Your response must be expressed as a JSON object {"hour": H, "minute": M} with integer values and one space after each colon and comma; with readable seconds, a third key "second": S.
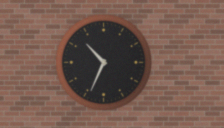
{"hour": 10, "minute": 34}
